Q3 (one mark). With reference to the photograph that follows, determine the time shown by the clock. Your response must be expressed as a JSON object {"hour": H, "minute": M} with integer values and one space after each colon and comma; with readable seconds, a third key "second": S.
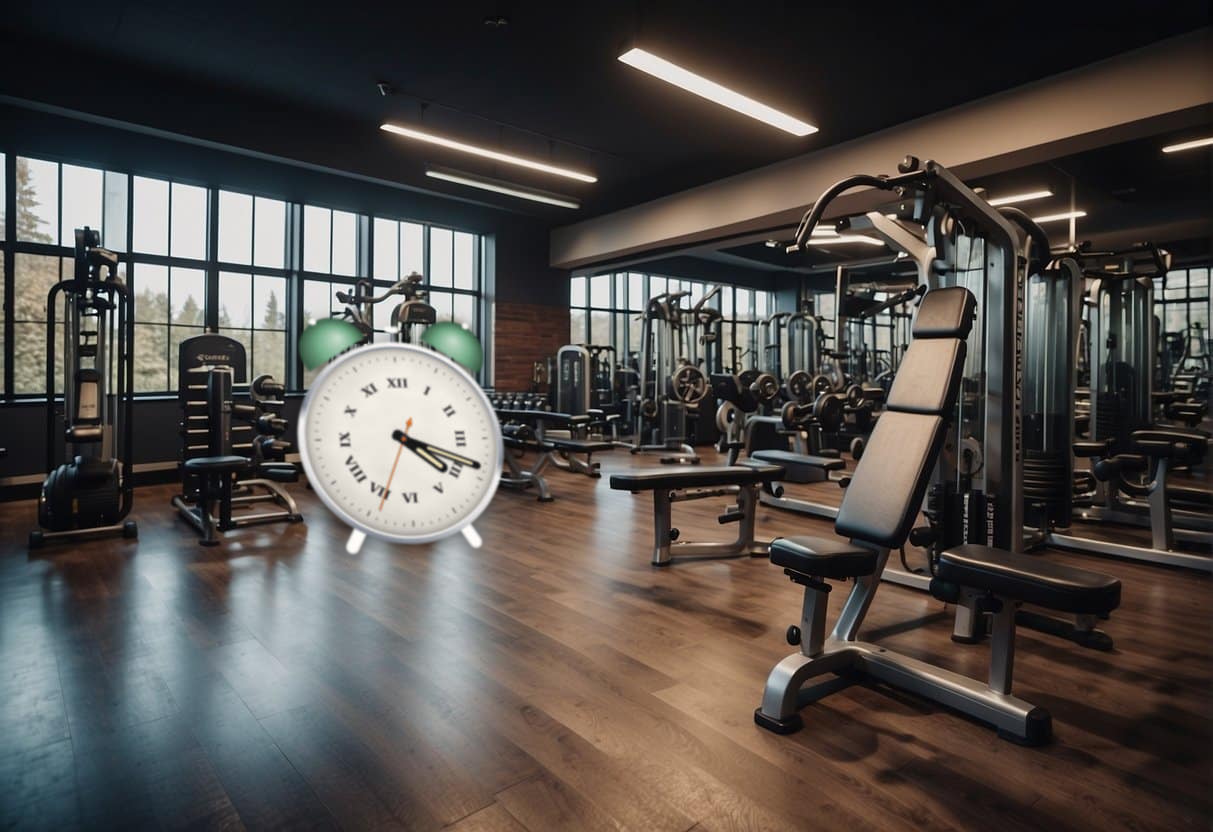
{"hour": 4, "minute": 18, "second": 34}
